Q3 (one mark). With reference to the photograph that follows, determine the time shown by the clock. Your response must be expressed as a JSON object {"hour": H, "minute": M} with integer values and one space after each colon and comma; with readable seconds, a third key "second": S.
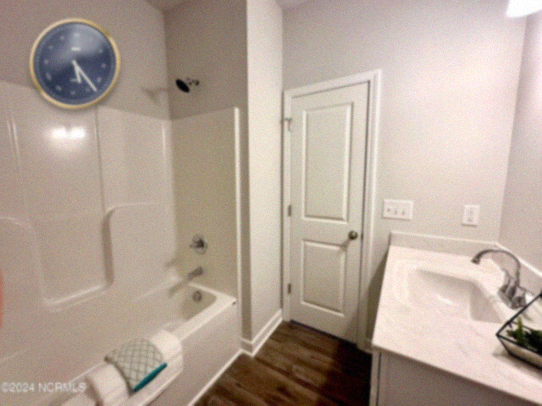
{"hour": 5, "minute": 23}
